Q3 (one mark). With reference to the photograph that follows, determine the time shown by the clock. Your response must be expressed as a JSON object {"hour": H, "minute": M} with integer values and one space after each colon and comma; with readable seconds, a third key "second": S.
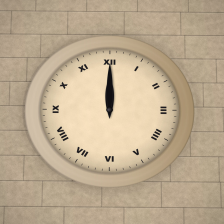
{"hour": 12, "minute": 0}
